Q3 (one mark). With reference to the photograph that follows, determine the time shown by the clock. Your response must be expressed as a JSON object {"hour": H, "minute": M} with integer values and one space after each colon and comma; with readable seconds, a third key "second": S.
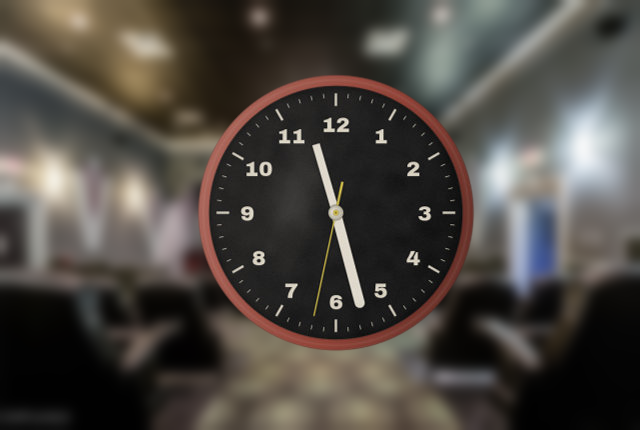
{"hour": 11, "minute": 27, "second": 32}
